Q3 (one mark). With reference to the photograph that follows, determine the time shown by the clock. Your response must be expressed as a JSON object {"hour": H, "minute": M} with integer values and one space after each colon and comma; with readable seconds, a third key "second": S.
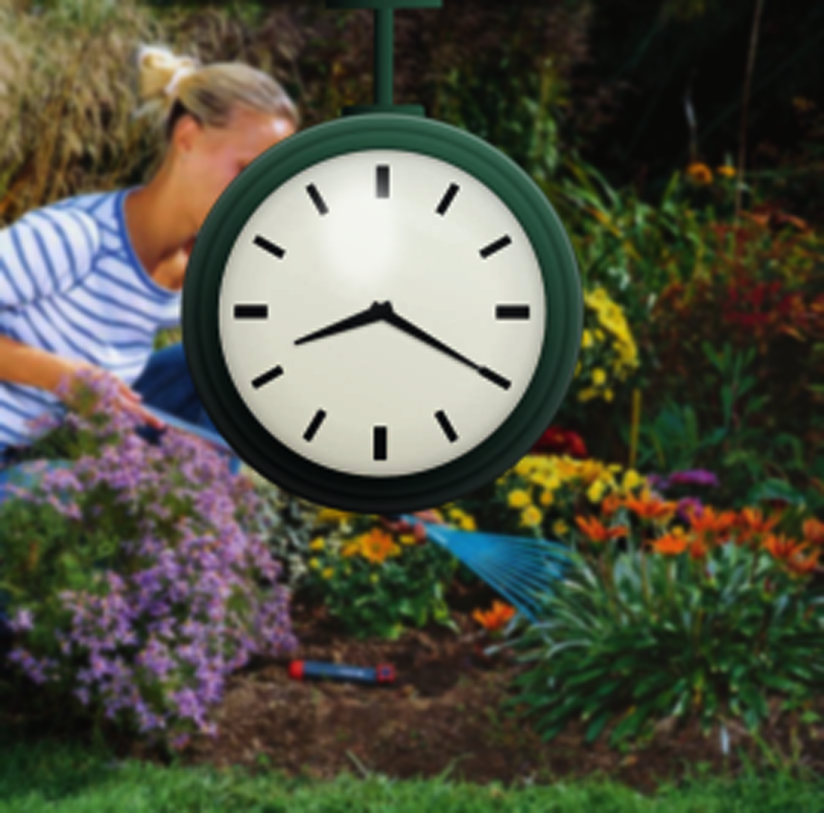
{"hour": 8, "minute": 20}
